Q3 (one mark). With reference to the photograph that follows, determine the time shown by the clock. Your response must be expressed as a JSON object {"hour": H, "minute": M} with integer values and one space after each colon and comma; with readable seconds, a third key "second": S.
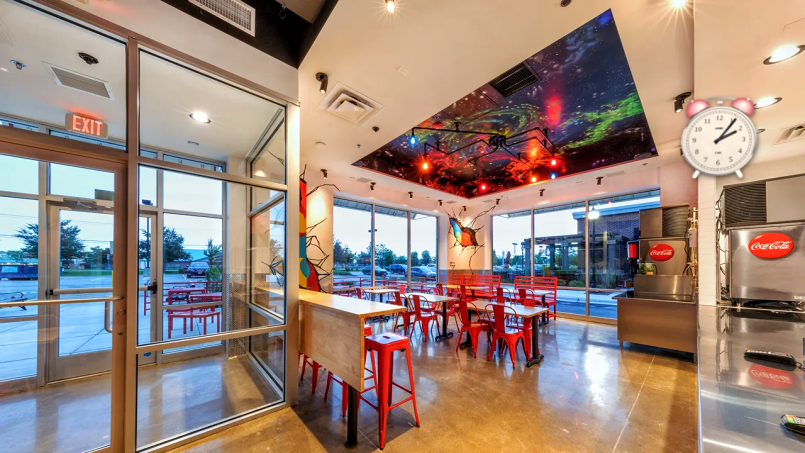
{"hour": 2, "minute": 6}
